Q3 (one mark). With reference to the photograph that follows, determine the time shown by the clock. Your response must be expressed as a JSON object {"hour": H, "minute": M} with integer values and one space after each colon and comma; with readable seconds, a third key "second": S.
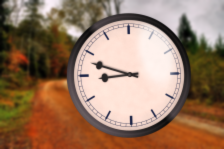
{"hour": 8, "minute": 48}
